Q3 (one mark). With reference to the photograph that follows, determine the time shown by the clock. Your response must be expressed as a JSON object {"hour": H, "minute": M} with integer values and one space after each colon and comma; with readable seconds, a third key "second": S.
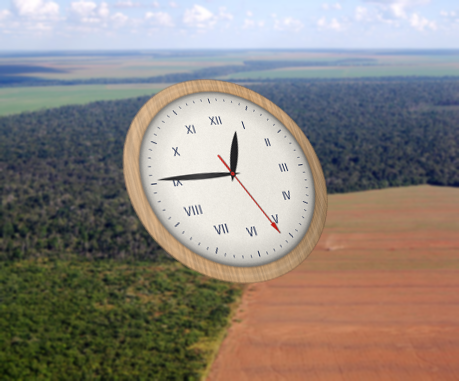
{"hour": 12, "minute": 45, "second": 26}
